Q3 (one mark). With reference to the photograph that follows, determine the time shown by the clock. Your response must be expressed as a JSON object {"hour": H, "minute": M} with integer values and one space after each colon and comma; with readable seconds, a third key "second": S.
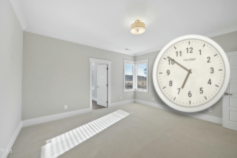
{"hour": 6, "minute": 51}
